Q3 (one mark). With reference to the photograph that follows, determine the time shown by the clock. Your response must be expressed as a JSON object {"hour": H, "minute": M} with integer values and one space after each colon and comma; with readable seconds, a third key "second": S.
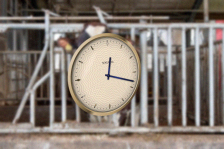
{"hour": 12, "minute": 18}
